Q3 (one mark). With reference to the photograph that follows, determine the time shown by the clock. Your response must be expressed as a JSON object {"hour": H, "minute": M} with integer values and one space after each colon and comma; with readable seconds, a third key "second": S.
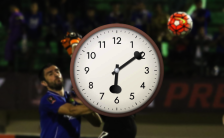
{"hour": 6, "minute": 9}
